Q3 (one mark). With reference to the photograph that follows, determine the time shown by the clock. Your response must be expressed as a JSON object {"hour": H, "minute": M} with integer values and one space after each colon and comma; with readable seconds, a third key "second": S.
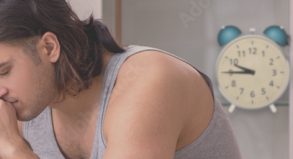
{"hour": 9, "minute": 45}
